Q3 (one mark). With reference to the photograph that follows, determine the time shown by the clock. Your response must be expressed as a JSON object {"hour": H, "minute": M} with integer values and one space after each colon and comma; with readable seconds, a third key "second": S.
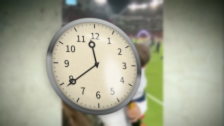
{"hour": 11, "minute": 39}
